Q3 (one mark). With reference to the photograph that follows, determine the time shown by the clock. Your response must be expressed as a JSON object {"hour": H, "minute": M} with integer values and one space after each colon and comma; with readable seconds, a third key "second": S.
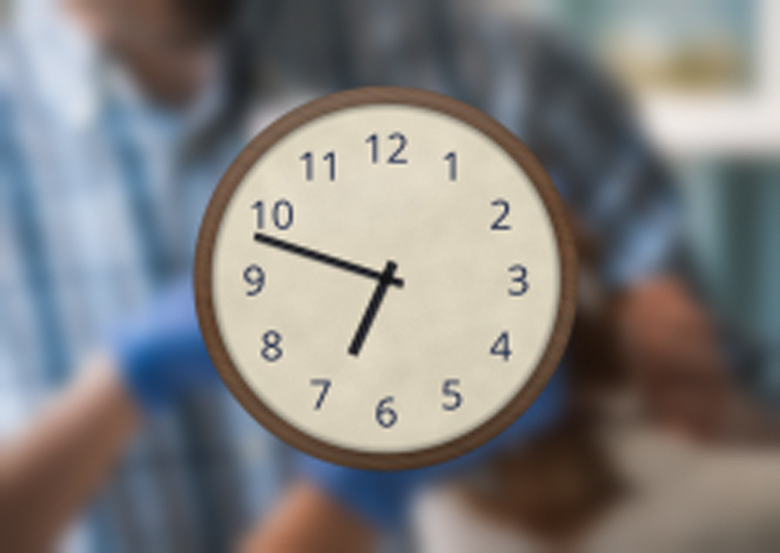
{"hour": 6, "minute": 48}
